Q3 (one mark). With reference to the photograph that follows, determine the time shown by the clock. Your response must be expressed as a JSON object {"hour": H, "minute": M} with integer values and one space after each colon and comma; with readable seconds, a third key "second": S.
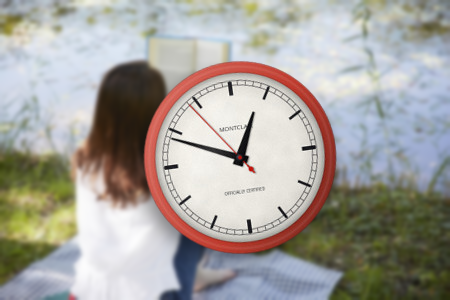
{"hour": 12, "minute": 48, "second": 54}
